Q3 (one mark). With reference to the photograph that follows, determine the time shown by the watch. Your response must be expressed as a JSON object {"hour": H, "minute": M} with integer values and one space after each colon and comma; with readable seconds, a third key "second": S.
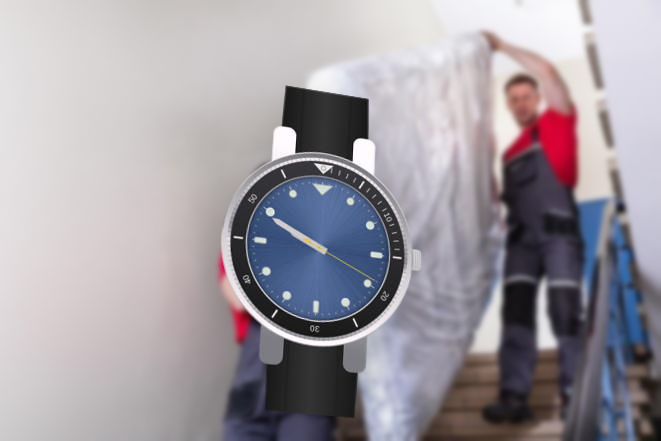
{"hour": 9, "minute": 49, "second": 19}
